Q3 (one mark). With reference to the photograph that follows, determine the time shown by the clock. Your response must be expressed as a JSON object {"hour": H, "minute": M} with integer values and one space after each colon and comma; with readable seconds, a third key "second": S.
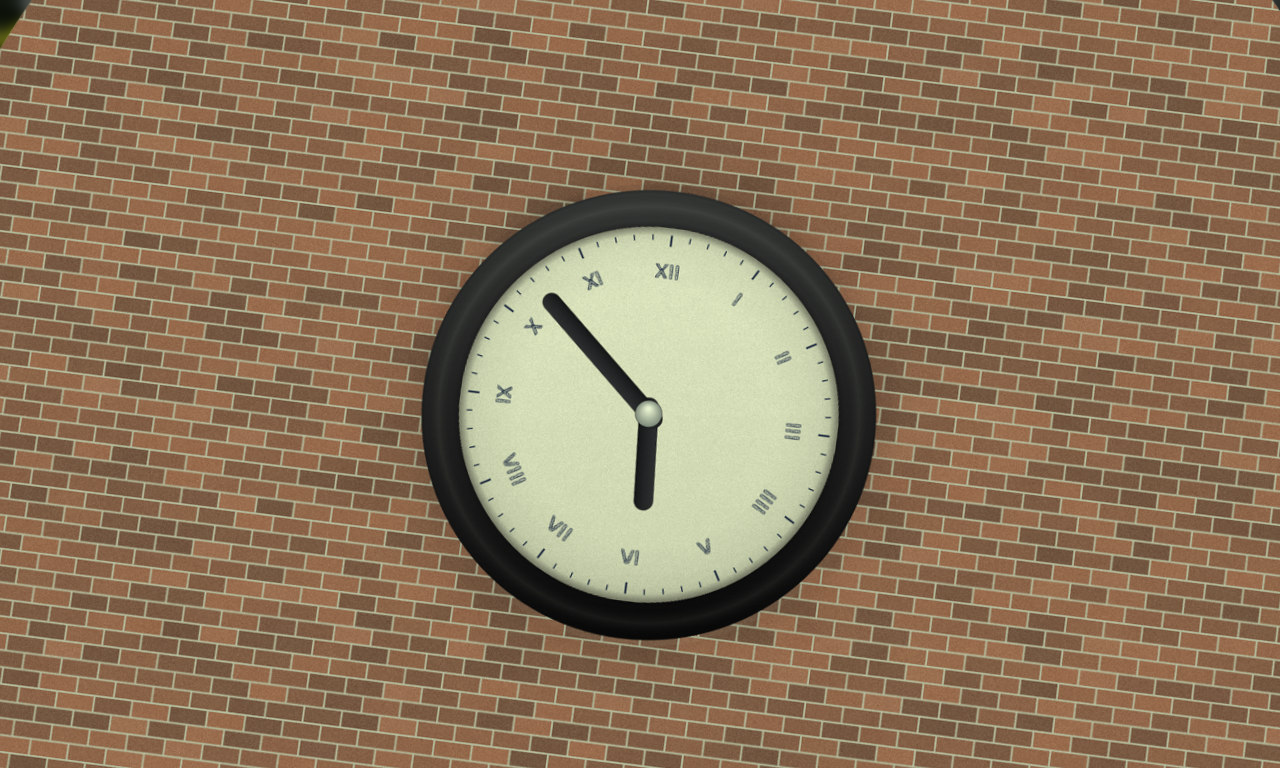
{"hour": 5, "minute": 52}
